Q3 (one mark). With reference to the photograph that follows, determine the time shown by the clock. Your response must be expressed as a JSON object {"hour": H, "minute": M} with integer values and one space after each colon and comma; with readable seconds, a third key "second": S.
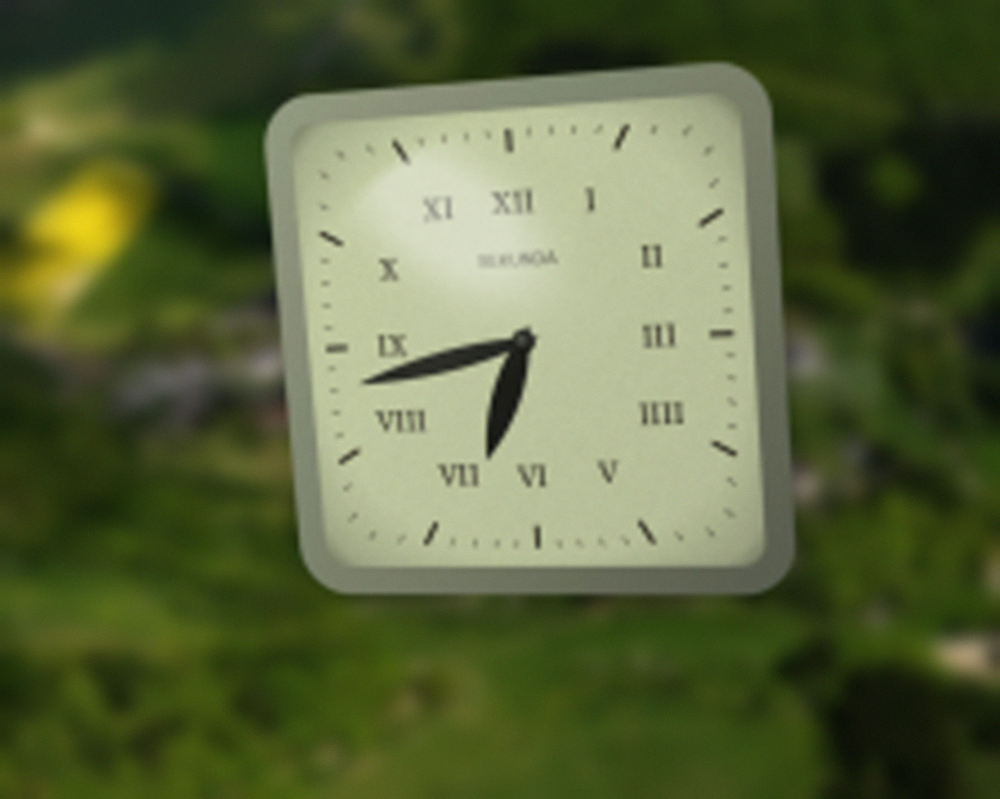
{"hour": 6, "minute": 43}
